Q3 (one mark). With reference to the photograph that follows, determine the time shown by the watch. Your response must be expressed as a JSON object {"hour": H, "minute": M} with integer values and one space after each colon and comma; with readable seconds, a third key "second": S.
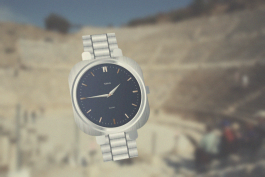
{"hour": 1, "minute": 45}
